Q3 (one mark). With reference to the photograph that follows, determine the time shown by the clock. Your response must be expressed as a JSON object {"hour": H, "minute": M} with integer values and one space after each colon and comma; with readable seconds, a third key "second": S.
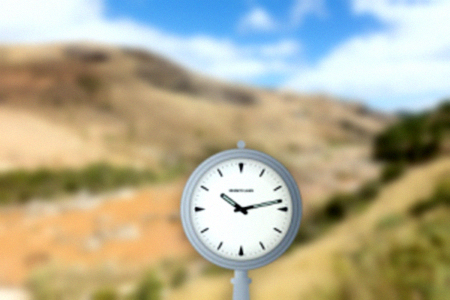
{"hour": 10, "minute": 13}
